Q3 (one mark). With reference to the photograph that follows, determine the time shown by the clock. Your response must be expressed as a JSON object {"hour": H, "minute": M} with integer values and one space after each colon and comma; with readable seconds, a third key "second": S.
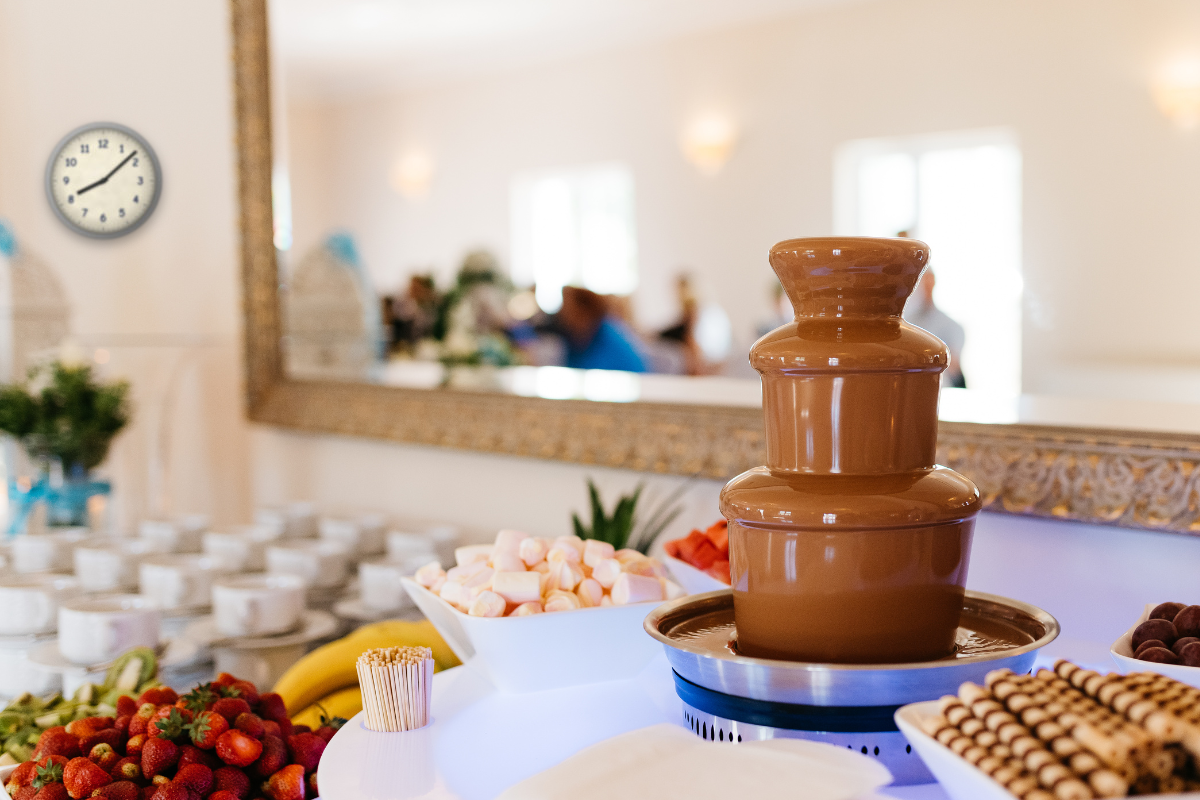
{"hour": 8, "minute": 8}
